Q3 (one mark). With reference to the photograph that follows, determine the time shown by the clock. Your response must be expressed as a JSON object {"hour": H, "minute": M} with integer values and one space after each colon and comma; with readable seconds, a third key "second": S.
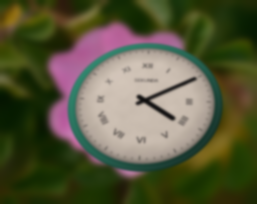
{"hour": 4, "minute": 10}
